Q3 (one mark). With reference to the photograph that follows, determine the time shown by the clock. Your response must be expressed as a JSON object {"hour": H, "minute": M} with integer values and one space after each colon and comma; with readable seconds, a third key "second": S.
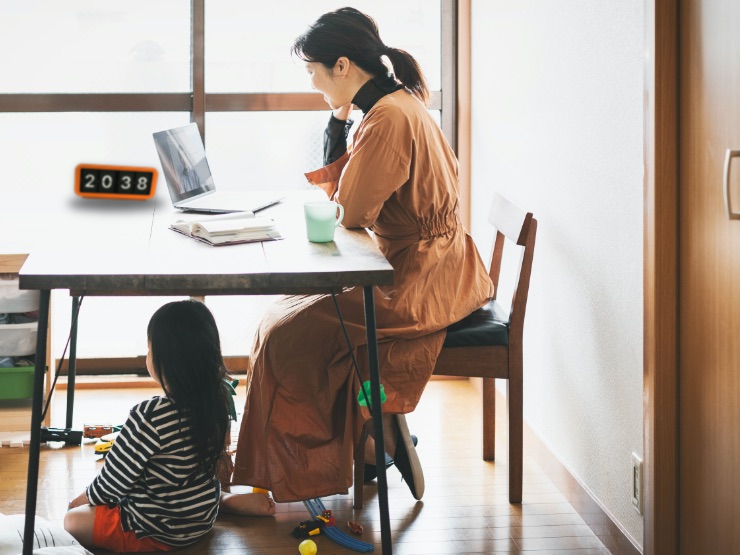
{"hour": 20, "minute": 38}
